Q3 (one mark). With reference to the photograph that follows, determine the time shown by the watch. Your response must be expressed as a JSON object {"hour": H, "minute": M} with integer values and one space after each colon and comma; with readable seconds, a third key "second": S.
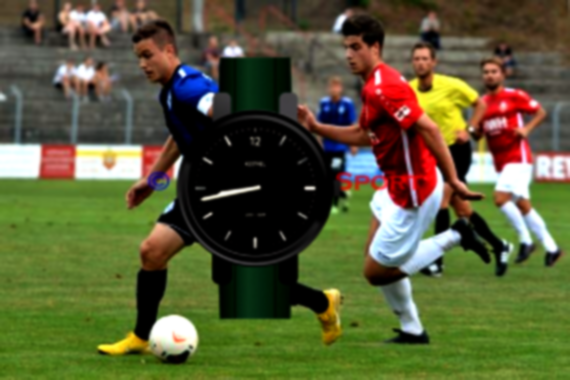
{"hour": 8, "minute": 43}
